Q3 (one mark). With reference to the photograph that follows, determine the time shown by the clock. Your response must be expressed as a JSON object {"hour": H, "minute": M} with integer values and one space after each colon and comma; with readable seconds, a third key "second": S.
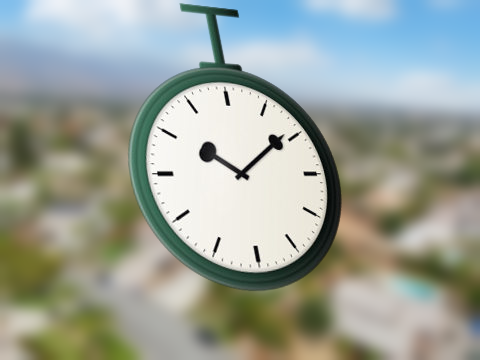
{"hour": 10, "minute": 9}
